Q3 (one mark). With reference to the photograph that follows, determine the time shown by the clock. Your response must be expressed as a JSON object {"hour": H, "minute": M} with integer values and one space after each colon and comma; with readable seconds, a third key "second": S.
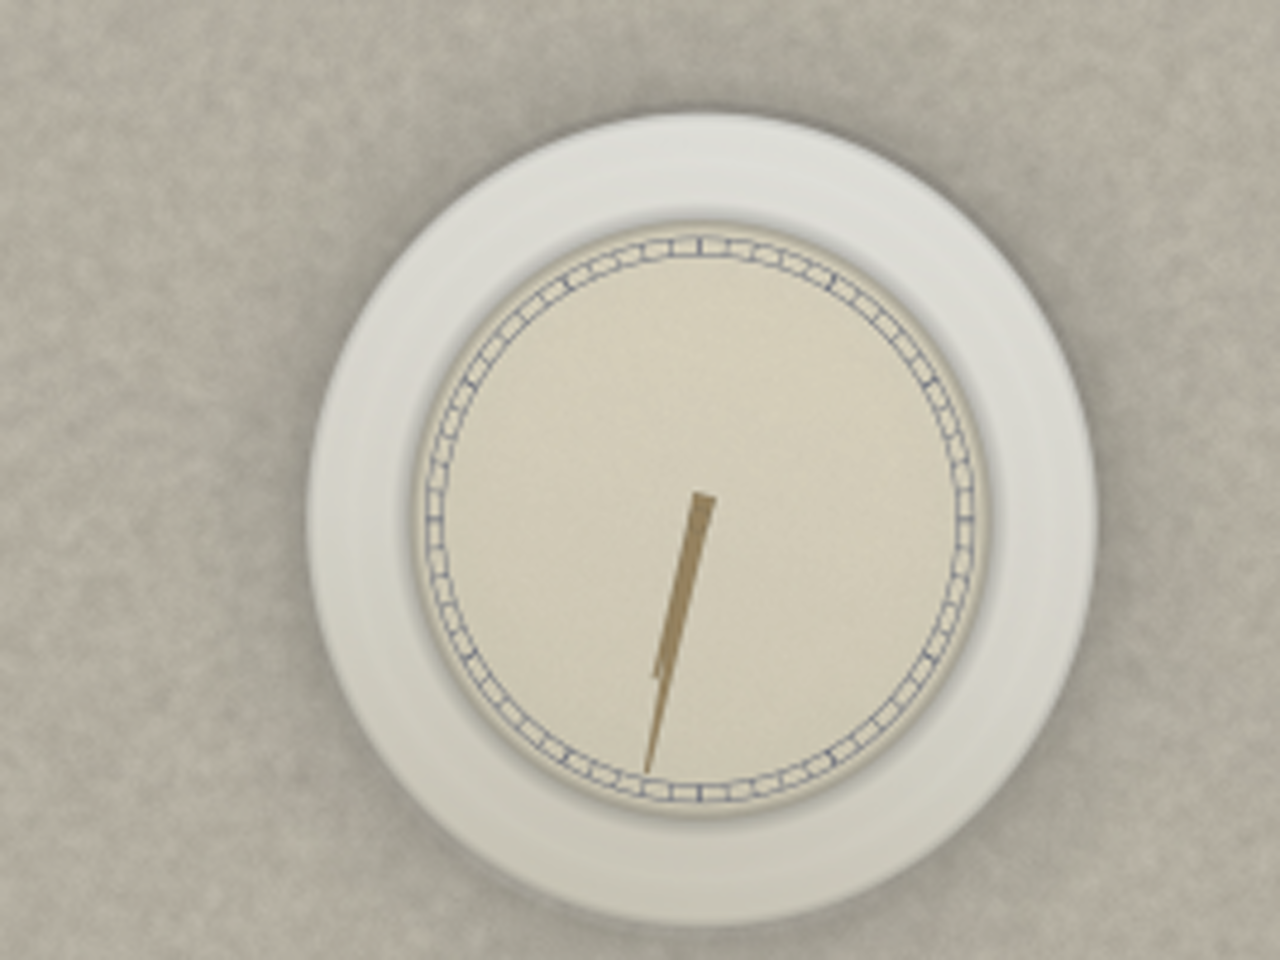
{"hour": 6, "minute": 32}
